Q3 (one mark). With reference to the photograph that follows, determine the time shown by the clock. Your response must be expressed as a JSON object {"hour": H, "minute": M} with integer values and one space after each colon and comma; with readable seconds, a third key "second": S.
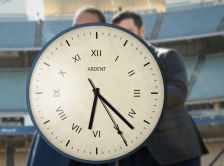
{"hour": 6, "minute": 22, "second": 25}
